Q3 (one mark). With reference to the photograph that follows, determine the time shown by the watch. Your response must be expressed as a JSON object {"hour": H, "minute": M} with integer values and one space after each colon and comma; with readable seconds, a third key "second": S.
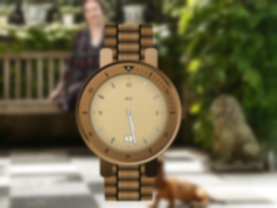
{"hour": 5, "minute": 28}
